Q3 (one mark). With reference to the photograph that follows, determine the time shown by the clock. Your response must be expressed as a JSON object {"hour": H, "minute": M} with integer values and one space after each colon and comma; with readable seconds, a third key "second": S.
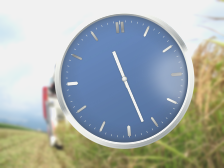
{"hour": 11, "minute": 27}
